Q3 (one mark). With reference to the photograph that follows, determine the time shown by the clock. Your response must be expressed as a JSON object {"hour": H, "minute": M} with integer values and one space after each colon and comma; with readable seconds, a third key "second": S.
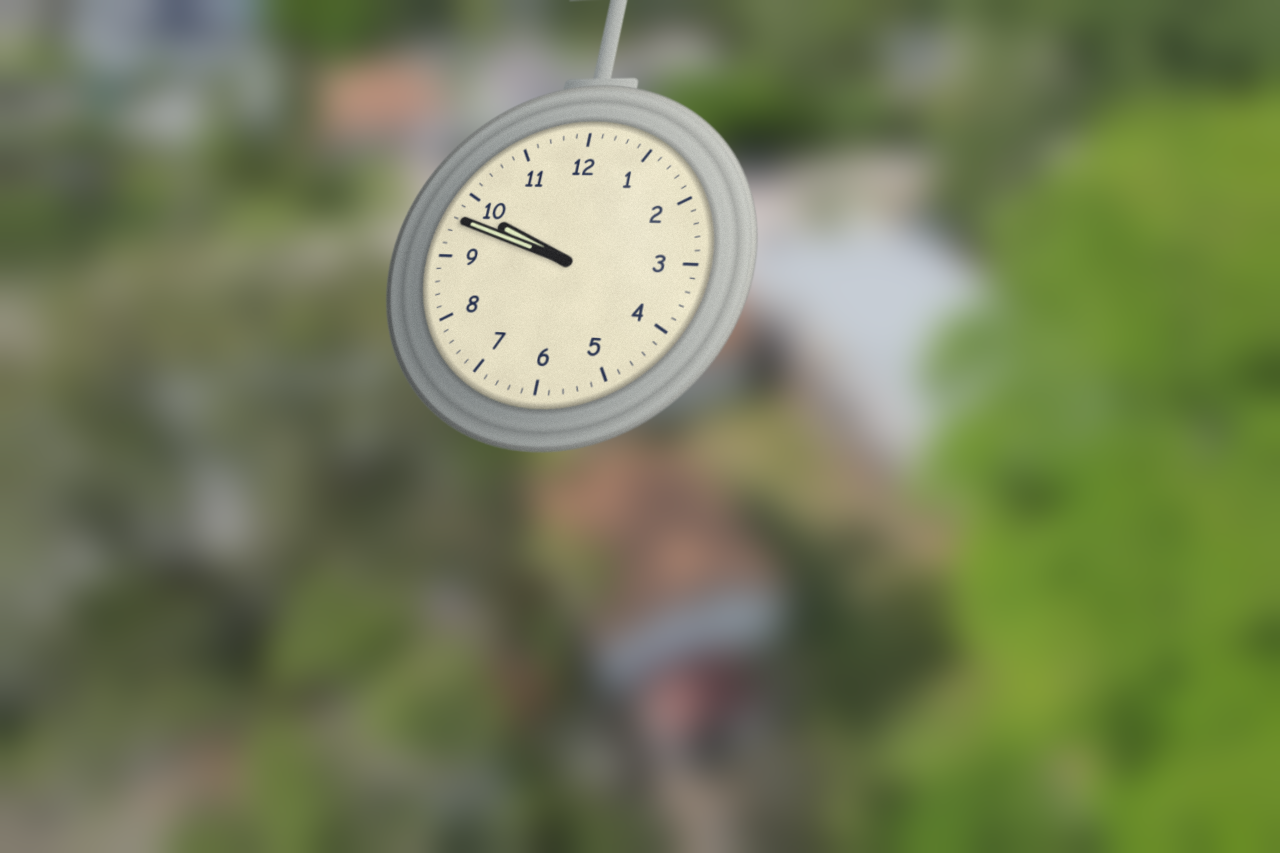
{"hour": 9, "minute": 48}
